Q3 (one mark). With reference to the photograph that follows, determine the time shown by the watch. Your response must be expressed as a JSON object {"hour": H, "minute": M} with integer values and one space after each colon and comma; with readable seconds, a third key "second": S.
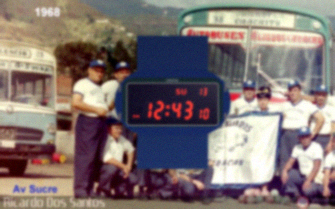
{"hour": 12, "minute": 43, "second": 10}
